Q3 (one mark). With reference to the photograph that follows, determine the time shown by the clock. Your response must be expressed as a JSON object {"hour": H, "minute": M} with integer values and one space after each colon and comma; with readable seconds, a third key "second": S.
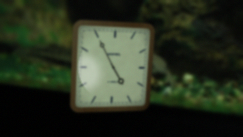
{"hour": 4, "minute": 55}
